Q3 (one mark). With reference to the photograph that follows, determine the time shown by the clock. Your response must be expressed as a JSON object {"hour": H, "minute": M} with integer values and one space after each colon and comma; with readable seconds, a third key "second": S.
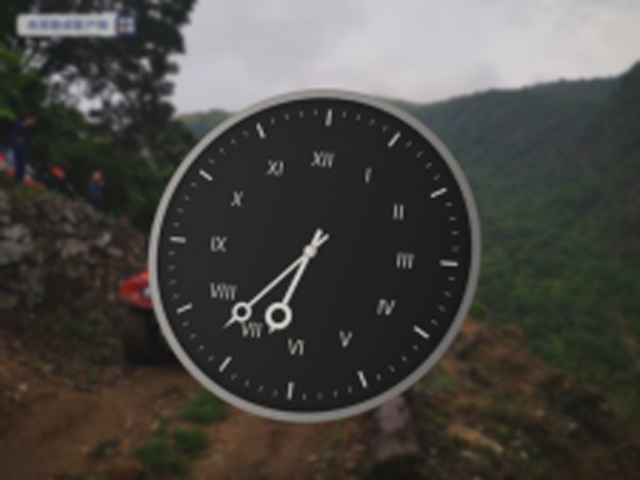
{"hour": 6, "minute": 37}
